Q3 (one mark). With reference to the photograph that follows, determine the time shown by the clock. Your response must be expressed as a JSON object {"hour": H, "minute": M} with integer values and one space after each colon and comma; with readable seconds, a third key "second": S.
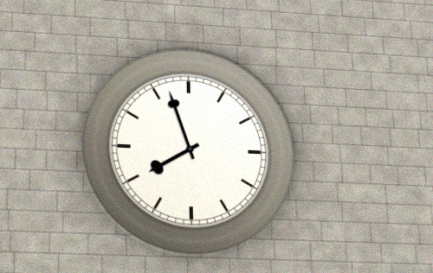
{"hour": 7, "minute": 57}
